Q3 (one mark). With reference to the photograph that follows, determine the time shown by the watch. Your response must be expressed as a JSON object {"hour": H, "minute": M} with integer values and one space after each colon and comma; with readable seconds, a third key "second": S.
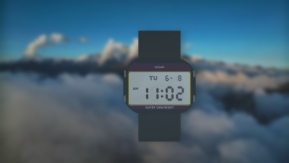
{"hour": 11, "minute": 2}
